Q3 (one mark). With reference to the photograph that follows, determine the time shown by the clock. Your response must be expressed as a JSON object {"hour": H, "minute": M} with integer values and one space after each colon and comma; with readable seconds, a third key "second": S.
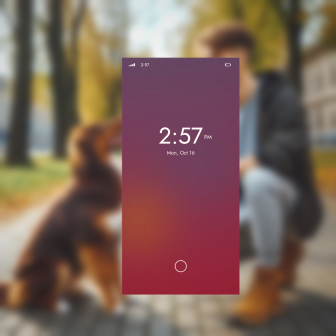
{"hour": 2, "minute": 57}
